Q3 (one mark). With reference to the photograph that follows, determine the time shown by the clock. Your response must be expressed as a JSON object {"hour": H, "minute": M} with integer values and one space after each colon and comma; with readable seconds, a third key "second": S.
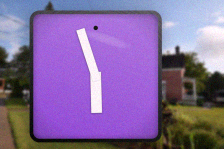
{"hour": 5, "minute": 57}
